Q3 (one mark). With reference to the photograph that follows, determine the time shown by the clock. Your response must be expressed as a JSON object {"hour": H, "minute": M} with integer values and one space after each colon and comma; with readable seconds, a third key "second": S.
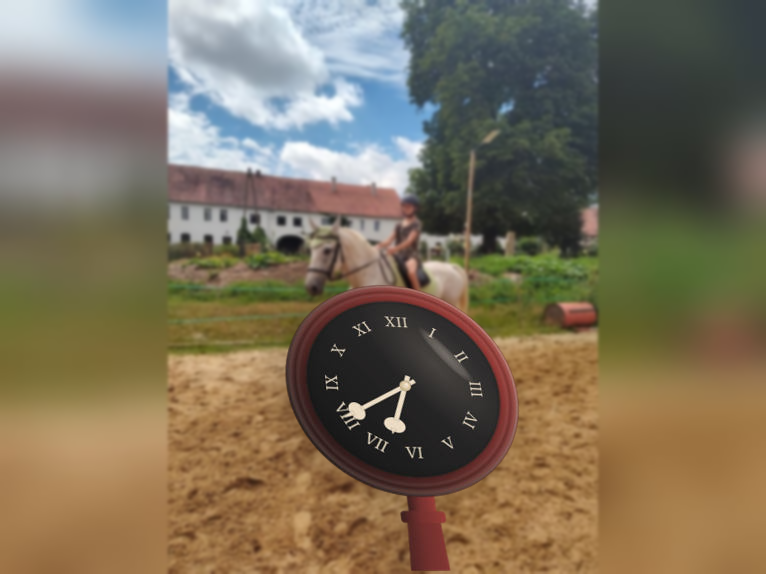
{"hour": 6, "minute": 40}
